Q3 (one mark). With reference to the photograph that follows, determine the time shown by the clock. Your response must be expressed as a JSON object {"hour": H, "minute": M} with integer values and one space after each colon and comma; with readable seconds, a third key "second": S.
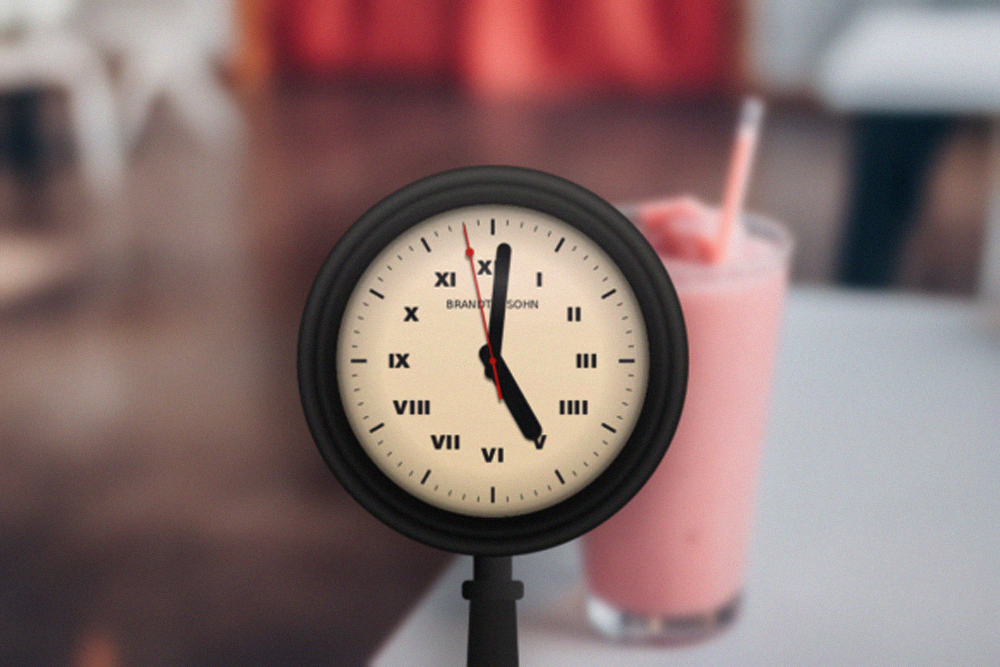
{"hour": 5, "minute": 0, "second": 58}
